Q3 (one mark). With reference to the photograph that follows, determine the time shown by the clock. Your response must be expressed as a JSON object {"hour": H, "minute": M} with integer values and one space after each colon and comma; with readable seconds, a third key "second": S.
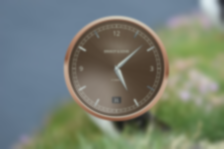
{"hour": 5, "minute": 8}
